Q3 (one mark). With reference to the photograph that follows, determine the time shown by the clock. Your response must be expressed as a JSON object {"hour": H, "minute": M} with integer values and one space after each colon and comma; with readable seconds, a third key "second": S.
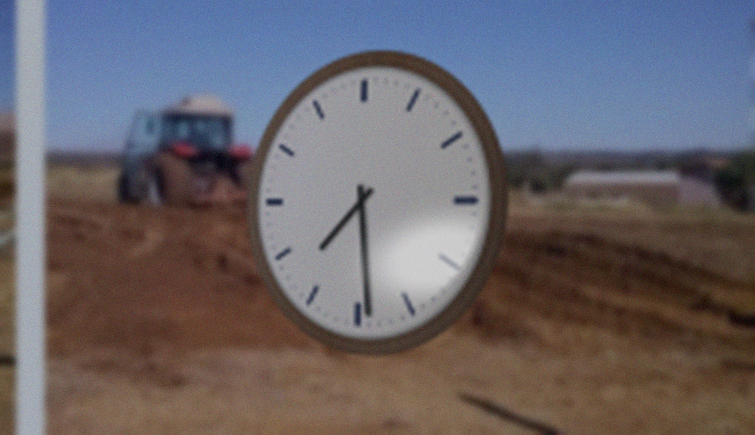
{"hour": 7, "minute": 29}
